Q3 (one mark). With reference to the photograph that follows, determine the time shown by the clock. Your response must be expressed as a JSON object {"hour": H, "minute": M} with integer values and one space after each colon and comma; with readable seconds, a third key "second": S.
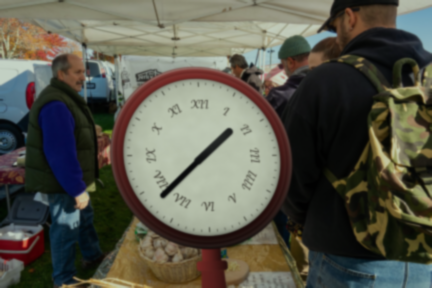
{"hour": 1, "minute": 38}
